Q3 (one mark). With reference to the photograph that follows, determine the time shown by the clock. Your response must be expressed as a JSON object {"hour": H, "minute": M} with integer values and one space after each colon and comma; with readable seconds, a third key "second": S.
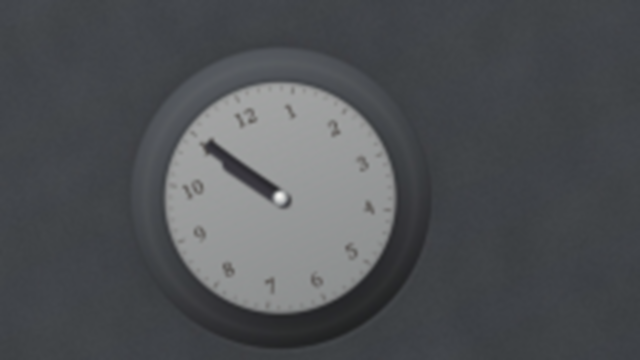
{"hour": 10, "minute": 55}
